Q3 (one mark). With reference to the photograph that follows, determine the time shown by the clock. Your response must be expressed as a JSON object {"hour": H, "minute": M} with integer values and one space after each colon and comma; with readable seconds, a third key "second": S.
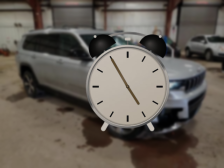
{"hour": 4, "minute": 55}
